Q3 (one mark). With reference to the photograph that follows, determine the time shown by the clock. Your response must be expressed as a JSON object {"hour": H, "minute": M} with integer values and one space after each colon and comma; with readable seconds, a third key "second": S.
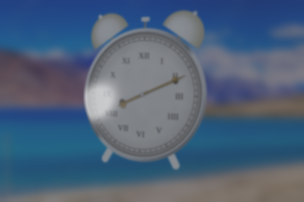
{"hour": 8, "minute": 11}
